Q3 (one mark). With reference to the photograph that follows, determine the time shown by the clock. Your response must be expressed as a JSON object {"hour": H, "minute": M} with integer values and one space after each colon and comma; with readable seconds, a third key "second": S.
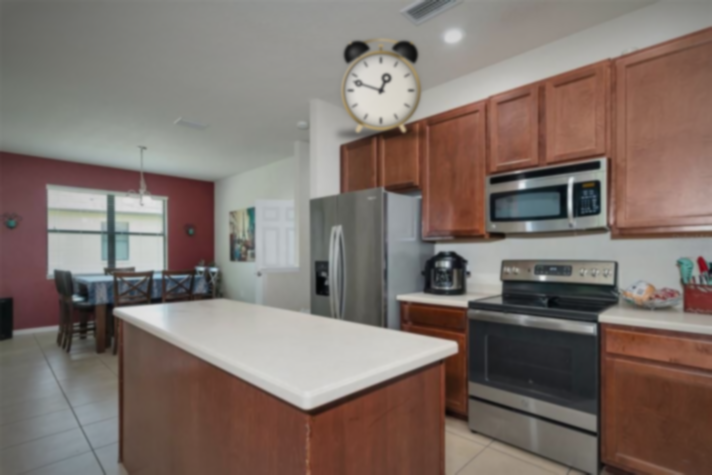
{"hour": 12, "minute": 48}
